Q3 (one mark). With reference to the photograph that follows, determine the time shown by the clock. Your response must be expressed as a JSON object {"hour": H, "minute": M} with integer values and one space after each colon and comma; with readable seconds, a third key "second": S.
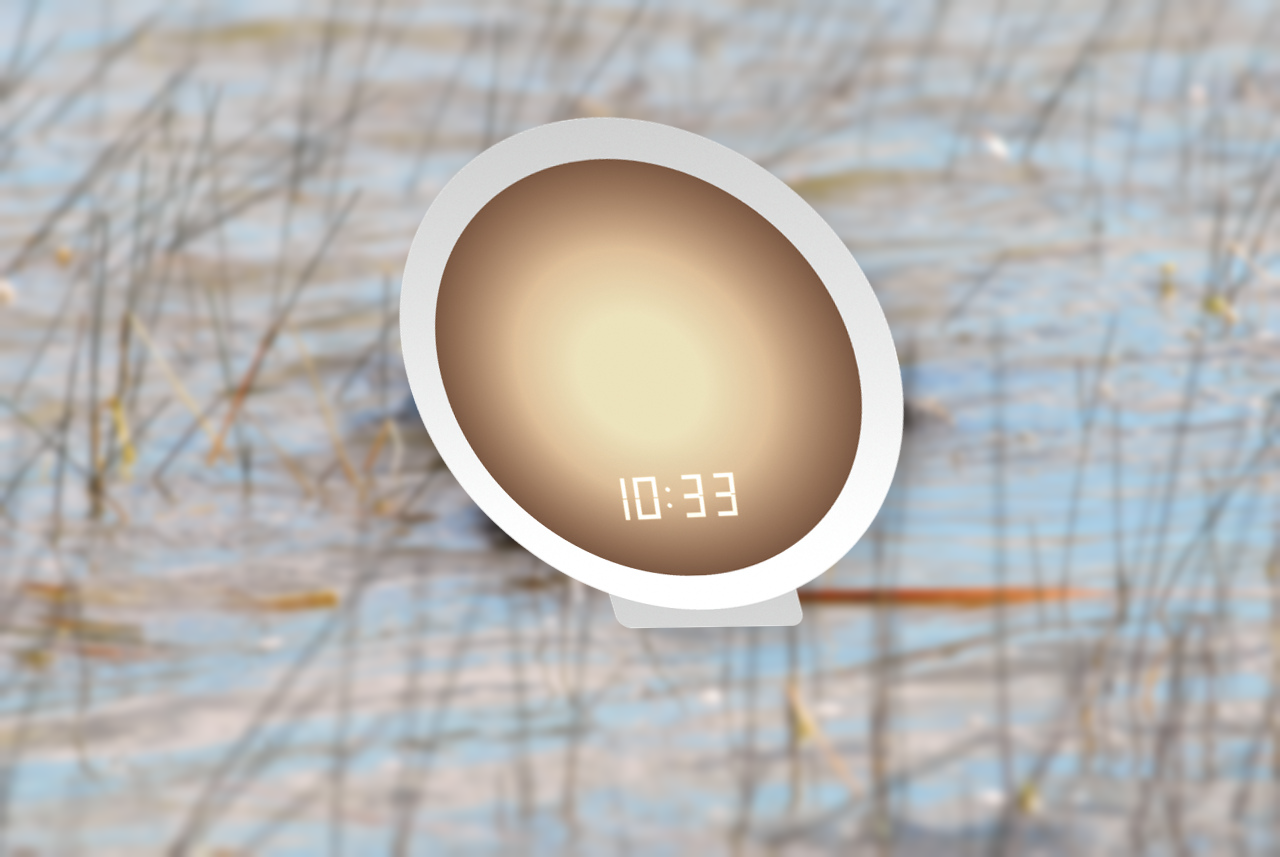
{"hour": 10, "minute": 33}
